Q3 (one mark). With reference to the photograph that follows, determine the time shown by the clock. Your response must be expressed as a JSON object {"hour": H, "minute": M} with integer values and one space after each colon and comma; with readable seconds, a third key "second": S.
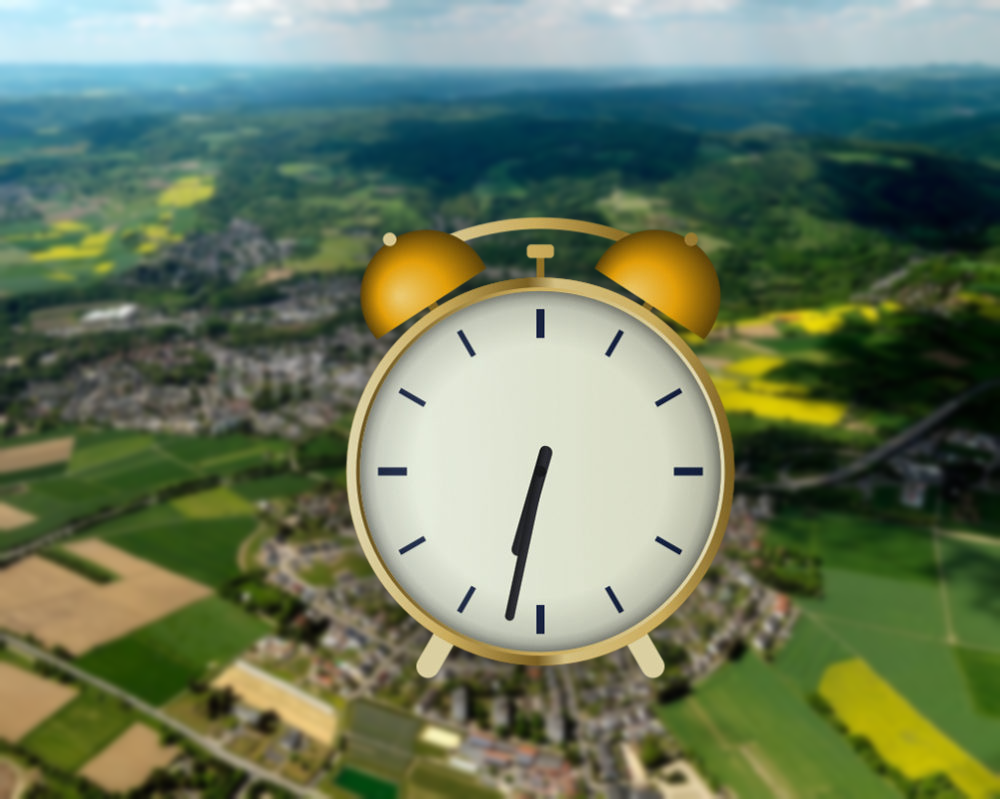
{"hour": 6, "minute": 32}
